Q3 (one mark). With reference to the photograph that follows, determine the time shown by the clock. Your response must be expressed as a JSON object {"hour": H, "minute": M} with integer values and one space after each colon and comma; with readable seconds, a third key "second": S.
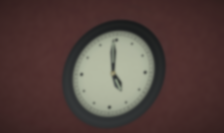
{"hour": 4, "minute": 59}
